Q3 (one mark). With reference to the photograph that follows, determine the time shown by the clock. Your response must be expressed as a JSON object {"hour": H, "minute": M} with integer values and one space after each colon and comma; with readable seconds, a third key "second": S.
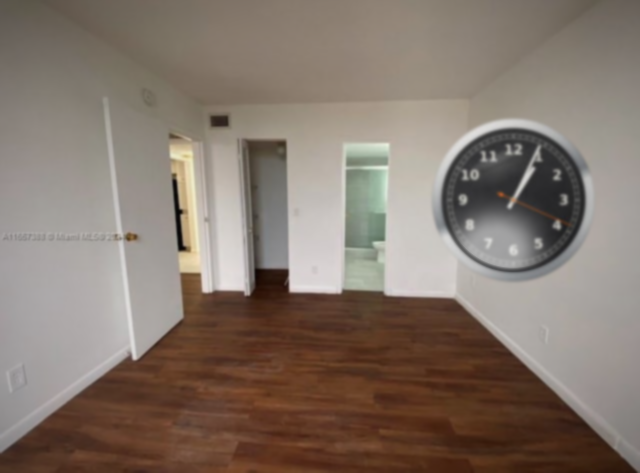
{"hour": 1, "minute": 4, "second": 19}
